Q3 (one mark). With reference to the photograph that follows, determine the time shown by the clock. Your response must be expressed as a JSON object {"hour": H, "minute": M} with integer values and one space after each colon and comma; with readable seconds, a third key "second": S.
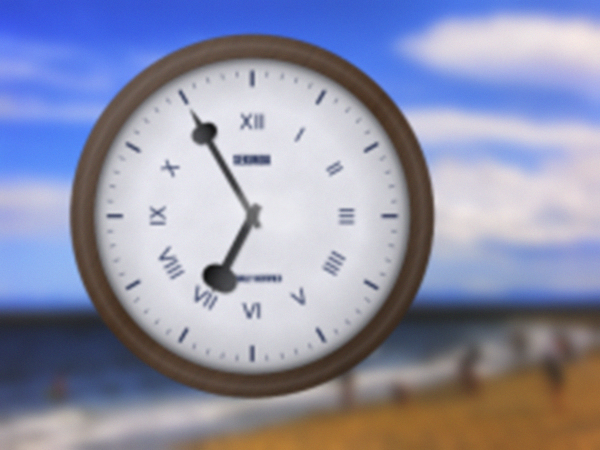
{"hour": 6, "minute": 55}
